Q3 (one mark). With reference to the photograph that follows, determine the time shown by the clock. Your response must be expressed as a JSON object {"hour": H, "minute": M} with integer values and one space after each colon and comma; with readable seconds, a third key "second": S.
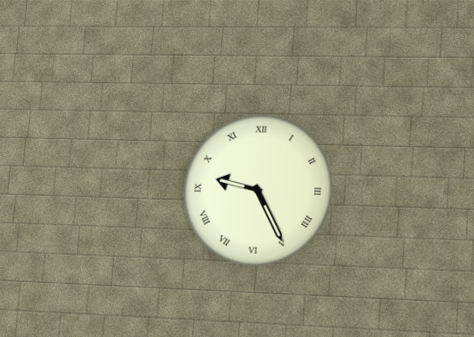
{"hour": 9, "minute": 25}
